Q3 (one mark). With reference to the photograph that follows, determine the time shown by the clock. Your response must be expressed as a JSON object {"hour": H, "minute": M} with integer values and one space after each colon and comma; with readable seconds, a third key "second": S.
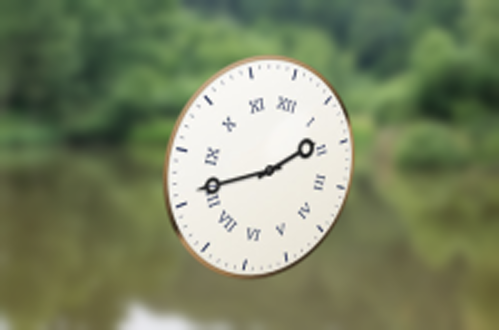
{"hour": 1, "minute": 41}
